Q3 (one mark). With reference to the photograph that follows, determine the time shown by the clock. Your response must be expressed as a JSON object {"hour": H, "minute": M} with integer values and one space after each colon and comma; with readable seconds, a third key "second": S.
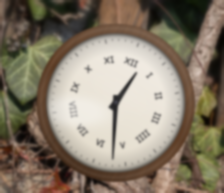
{"hour": 12, "minute": 27}
